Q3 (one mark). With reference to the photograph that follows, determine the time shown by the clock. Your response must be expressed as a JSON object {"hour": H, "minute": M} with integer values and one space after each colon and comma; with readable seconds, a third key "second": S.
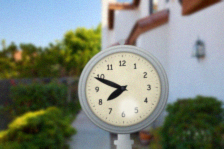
{"hour": 7, "minute": 49}
